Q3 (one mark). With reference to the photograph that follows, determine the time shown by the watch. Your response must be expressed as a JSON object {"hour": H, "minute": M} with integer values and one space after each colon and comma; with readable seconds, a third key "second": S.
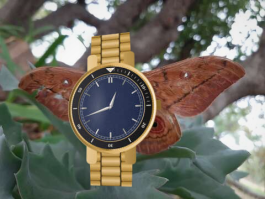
{"hour": 12, "minute": 42}
